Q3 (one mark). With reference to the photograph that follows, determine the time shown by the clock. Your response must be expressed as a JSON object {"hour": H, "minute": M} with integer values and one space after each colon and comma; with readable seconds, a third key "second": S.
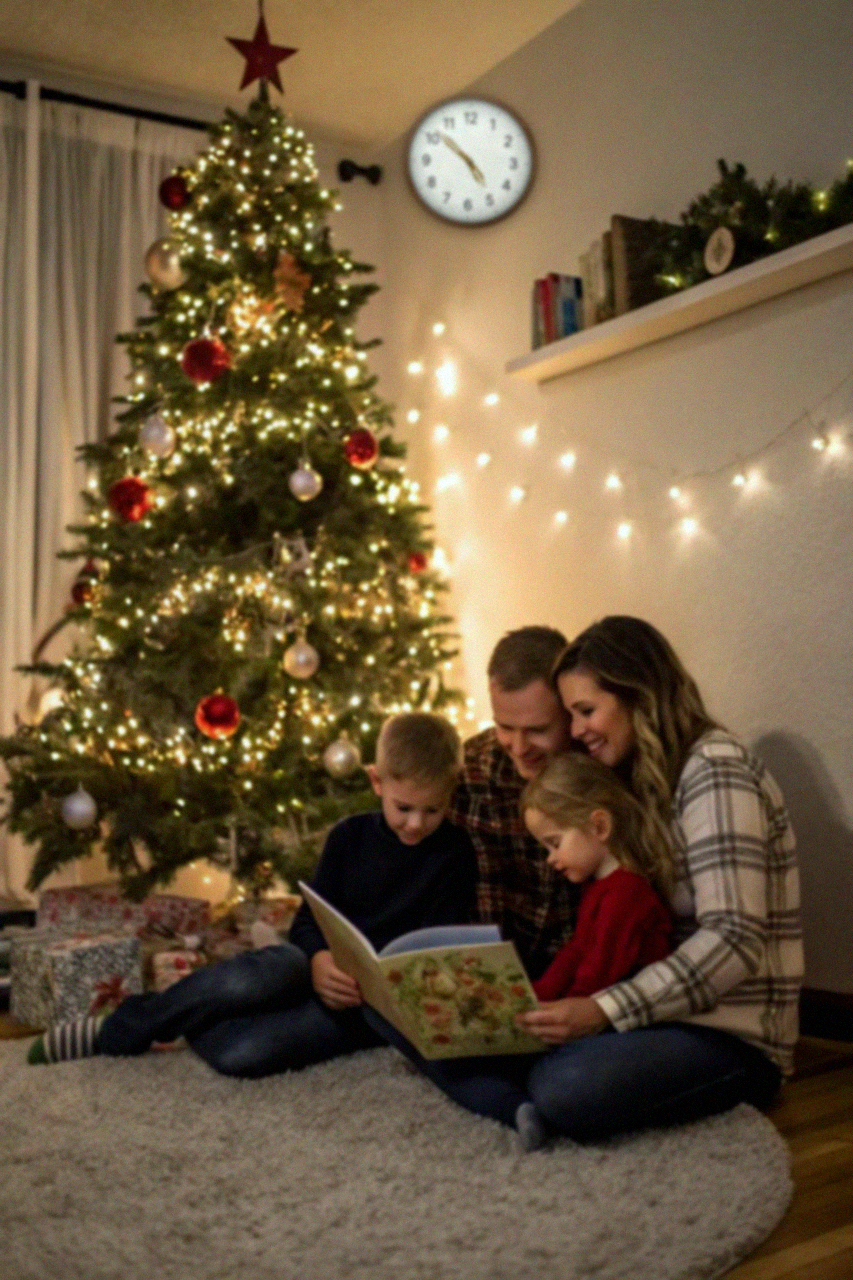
{"hour": 4, "minute": 52}
